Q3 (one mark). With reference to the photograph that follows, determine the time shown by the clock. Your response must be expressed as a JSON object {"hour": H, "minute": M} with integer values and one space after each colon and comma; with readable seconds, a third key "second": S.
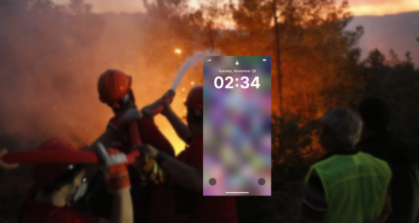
{"hour": 2, "minute": 34}
